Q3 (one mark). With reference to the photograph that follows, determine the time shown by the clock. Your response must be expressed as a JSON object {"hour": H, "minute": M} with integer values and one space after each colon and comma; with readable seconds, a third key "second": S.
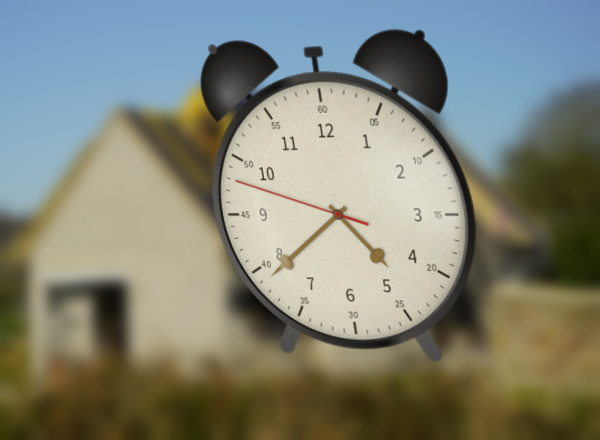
{"hour": 4, "minute": 38, "second": 48}
